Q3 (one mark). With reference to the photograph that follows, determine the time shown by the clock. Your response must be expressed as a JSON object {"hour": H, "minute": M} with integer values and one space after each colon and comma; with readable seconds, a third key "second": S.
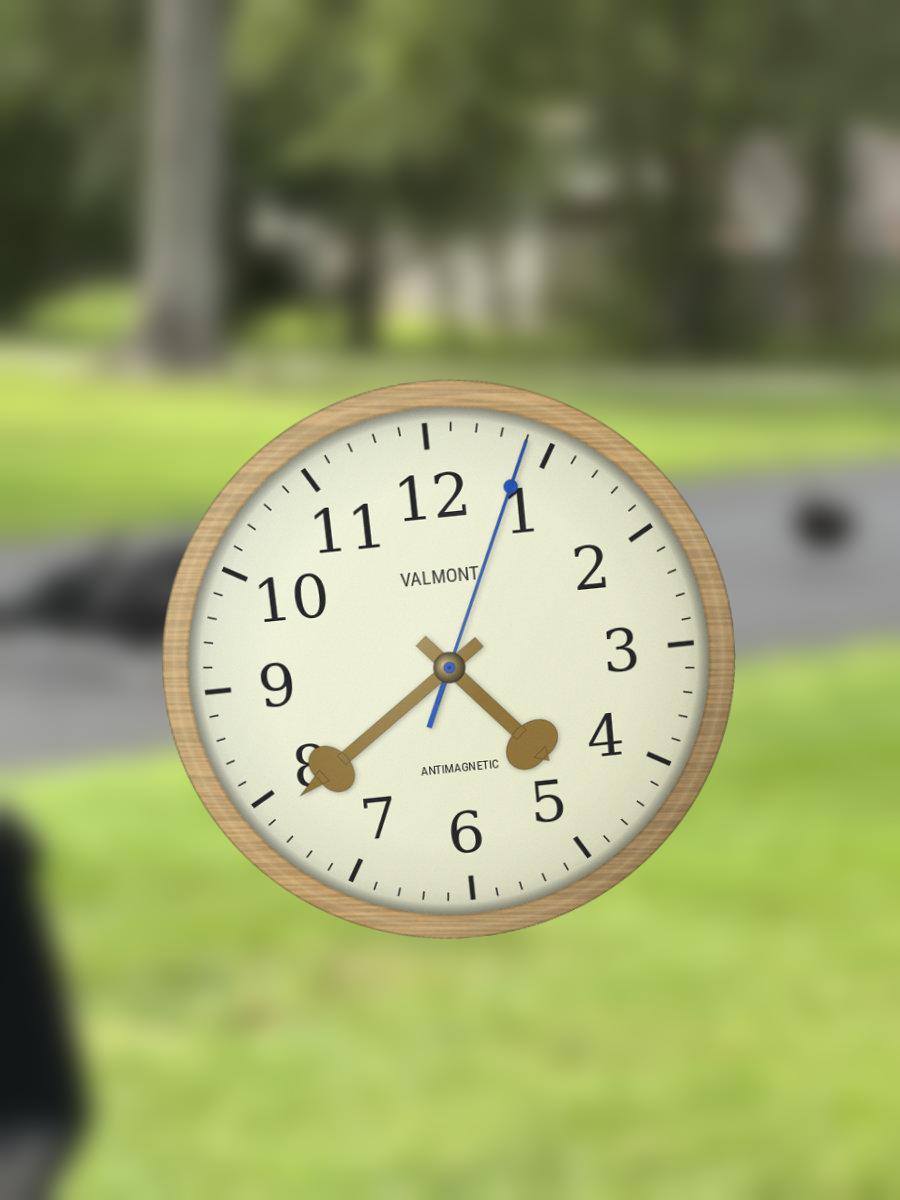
{"hour": 4, "minute": 39, "second": 4}
